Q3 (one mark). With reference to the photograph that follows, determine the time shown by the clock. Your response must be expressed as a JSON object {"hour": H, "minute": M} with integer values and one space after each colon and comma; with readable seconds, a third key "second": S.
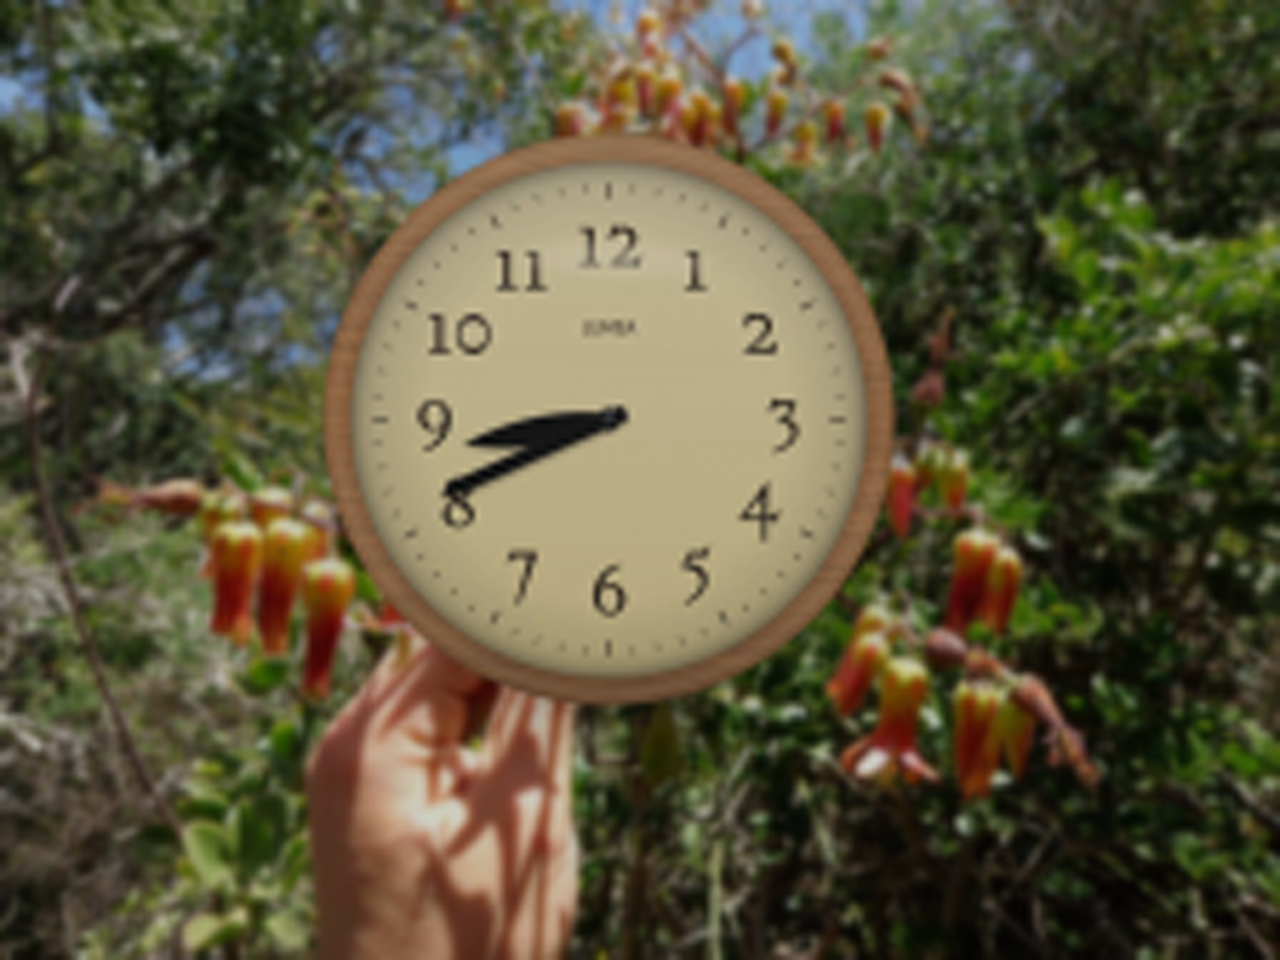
{"hour": 8, "minute": 41}
